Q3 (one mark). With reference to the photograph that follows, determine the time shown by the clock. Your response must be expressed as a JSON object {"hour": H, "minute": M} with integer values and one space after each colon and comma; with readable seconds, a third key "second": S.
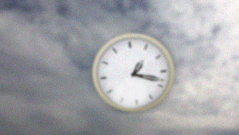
{"hour": 1, "minute": 18}
